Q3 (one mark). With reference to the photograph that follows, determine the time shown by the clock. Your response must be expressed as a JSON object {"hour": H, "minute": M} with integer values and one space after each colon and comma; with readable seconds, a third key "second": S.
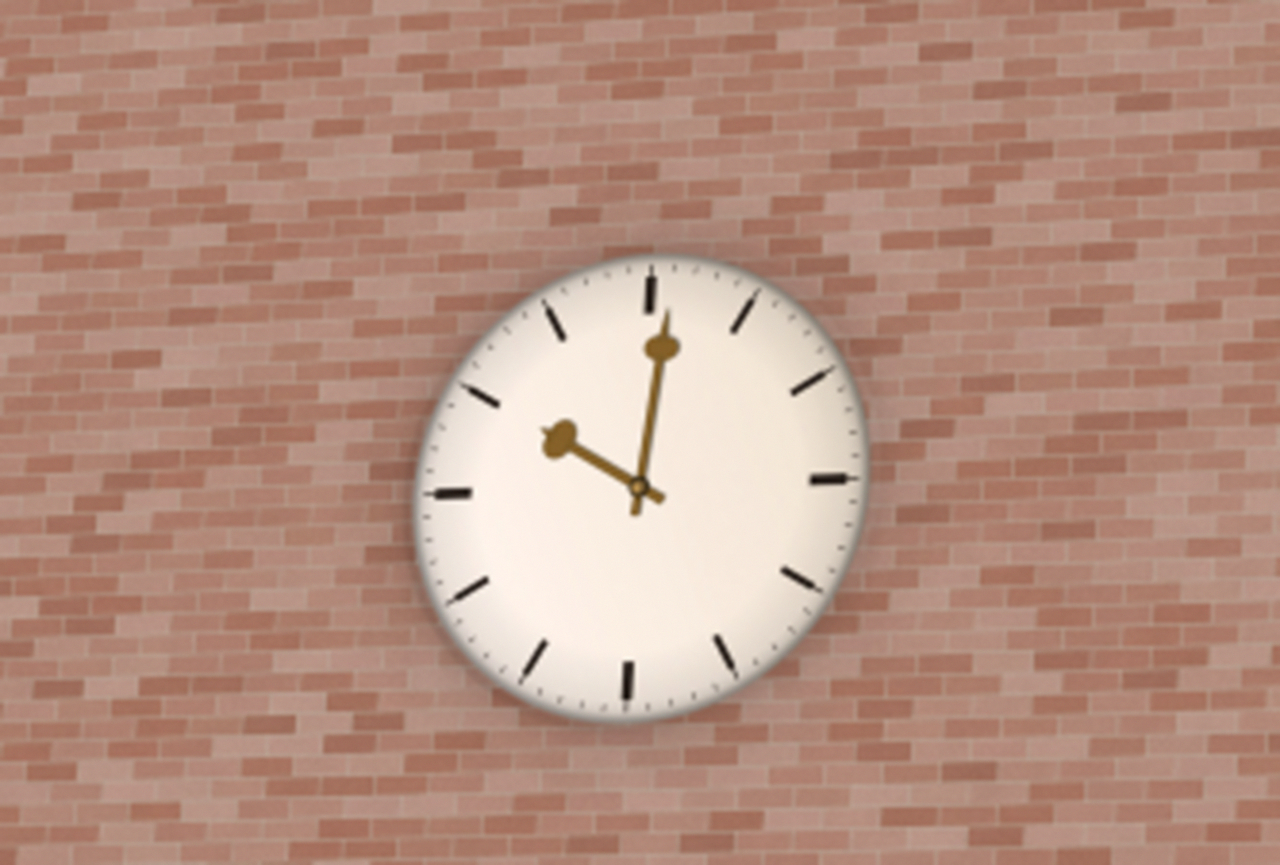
{"hour": 10, "minute": 1}
